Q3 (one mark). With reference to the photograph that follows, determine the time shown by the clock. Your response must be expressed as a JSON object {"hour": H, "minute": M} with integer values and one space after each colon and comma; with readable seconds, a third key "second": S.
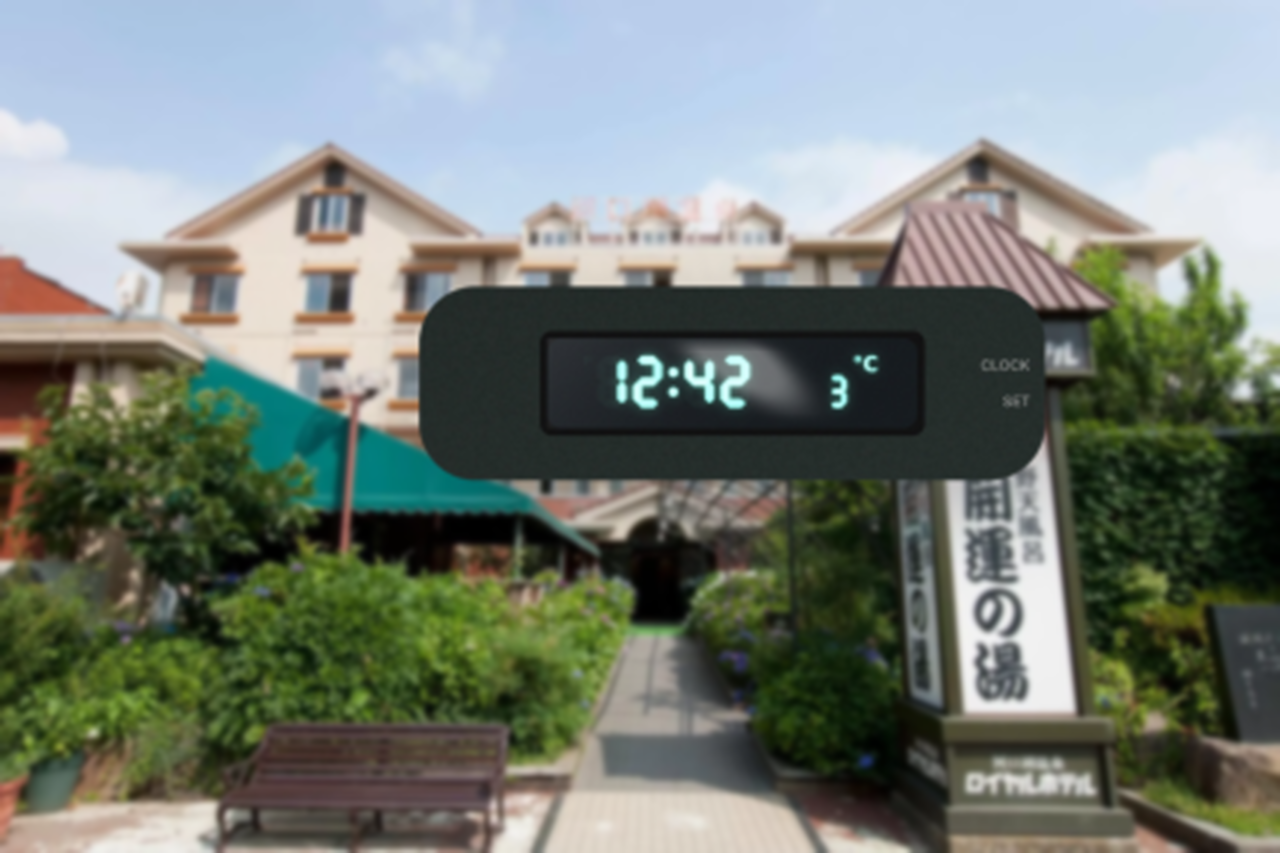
{"hour": 12, "minute": 42}
